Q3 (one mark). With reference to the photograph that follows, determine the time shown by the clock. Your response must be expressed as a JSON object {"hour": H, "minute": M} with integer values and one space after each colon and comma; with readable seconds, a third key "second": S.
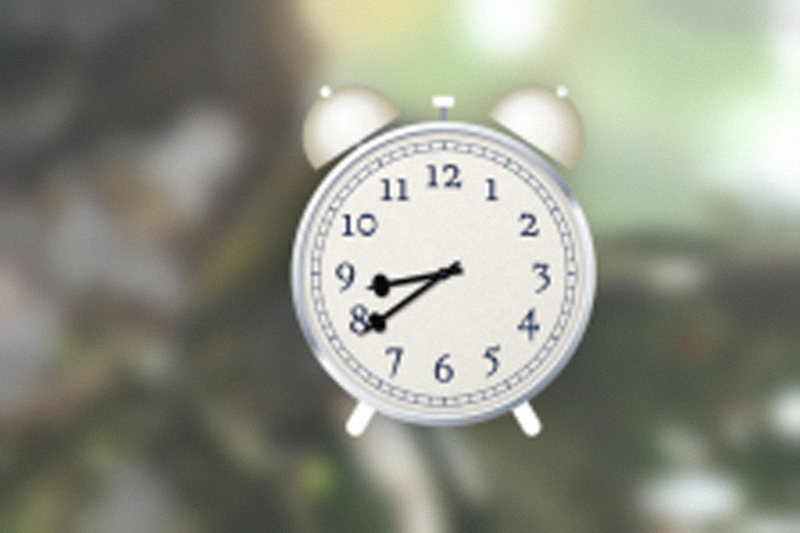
{"hour": 8, "minute": 39}
